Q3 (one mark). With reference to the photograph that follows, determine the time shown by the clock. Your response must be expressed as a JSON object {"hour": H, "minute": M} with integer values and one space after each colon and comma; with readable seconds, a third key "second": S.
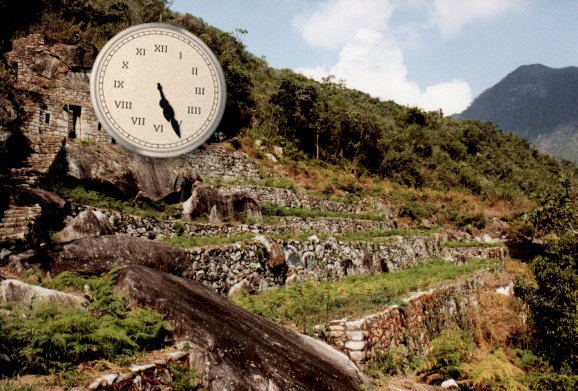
{"hour": 5, "minute": 26}
